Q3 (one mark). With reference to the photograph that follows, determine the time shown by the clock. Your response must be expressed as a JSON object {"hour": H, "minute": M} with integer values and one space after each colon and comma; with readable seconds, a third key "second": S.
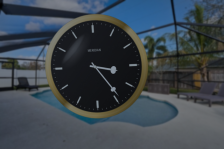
{"hour": 3, "minute": 24}
